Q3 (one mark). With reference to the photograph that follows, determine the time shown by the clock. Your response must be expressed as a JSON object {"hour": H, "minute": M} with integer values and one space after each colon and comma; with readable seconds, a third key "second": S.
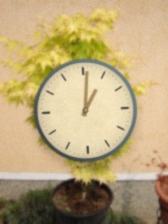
{"hour": 1, "minute": 1}
